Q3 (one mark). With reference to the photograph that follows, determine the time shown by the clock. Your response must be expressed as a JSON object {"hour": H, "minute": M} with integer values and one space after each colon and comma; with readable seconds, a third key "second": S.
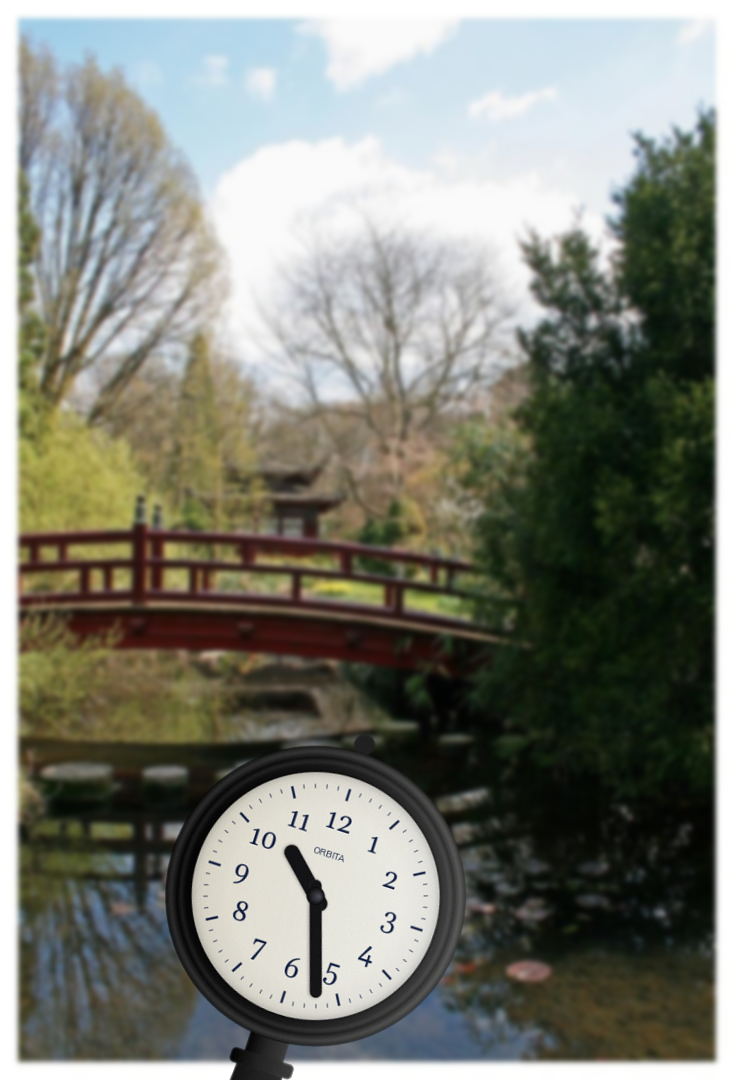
{"hour": 10, "minute": 27}
